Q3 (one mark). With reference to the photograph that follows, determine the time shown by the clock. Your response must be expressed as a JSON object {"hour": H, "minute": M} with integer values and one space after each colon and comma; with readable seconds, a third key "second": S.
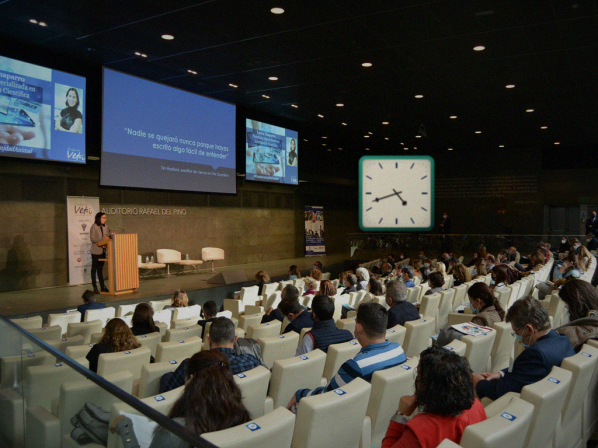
{"hour": 4, "minute": 42}
